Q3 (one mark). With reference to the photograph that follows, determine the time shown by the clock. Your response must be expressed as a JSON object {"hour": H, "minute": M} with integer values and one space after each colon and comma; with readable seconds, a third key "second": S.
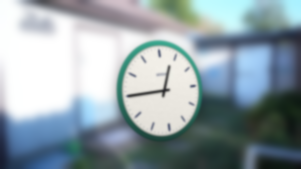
{"hour": 12, "minute": 45}
